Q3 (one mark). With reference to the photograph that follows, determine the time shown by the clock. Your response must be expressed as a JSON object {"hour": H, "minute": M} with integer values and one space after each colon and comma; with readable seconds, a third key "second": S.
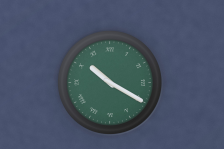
{"hour": 10, "minute": 20}
